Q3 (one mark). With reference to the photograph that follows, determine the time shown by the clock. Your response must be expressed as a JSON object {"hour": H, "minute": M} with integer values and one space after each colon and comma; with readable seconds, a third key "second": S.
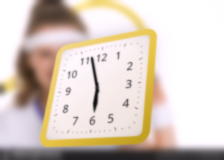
{"hour": 5, "minute": 57}
